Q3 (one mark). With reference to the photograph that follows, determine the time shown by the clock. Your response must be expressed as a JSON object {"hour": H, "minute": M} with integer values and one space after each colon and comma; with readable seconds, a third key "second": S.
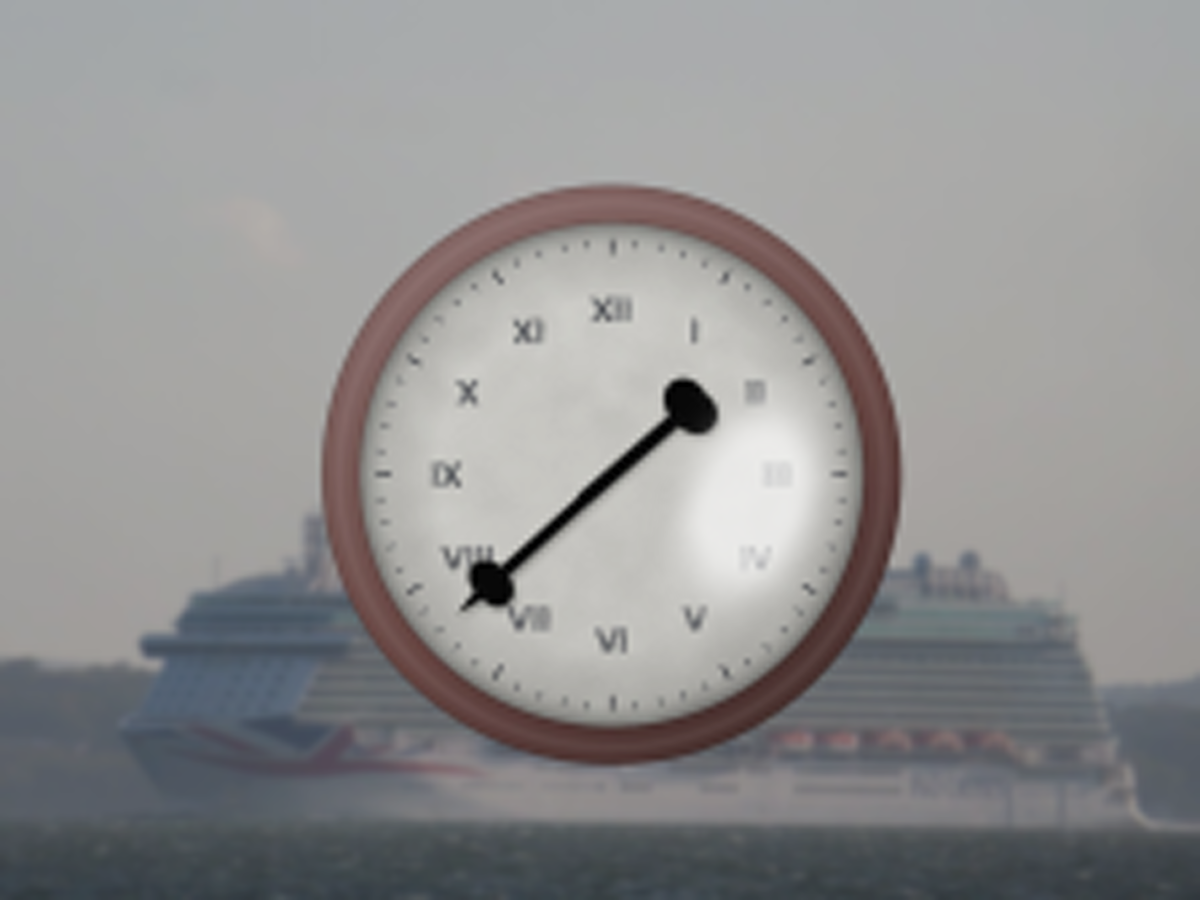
{"hour": 1, "minute": 38}
